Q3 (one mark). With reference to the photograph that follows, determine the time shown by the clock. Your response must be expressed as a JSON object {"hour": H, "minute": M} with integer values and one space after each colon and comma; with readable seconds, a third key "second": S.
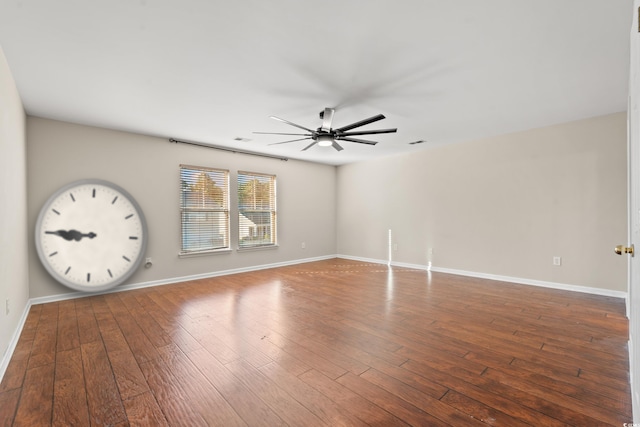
{"hour": 8, "minute": 45}
